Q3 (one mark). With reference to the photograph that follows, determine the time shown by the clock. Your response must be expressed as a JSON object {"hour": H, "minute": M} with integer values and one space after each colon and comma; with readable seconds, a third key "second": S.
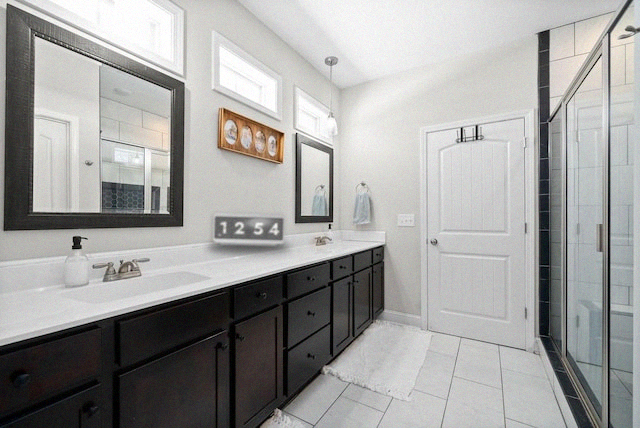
{"hour": 12, "minute": 54}
